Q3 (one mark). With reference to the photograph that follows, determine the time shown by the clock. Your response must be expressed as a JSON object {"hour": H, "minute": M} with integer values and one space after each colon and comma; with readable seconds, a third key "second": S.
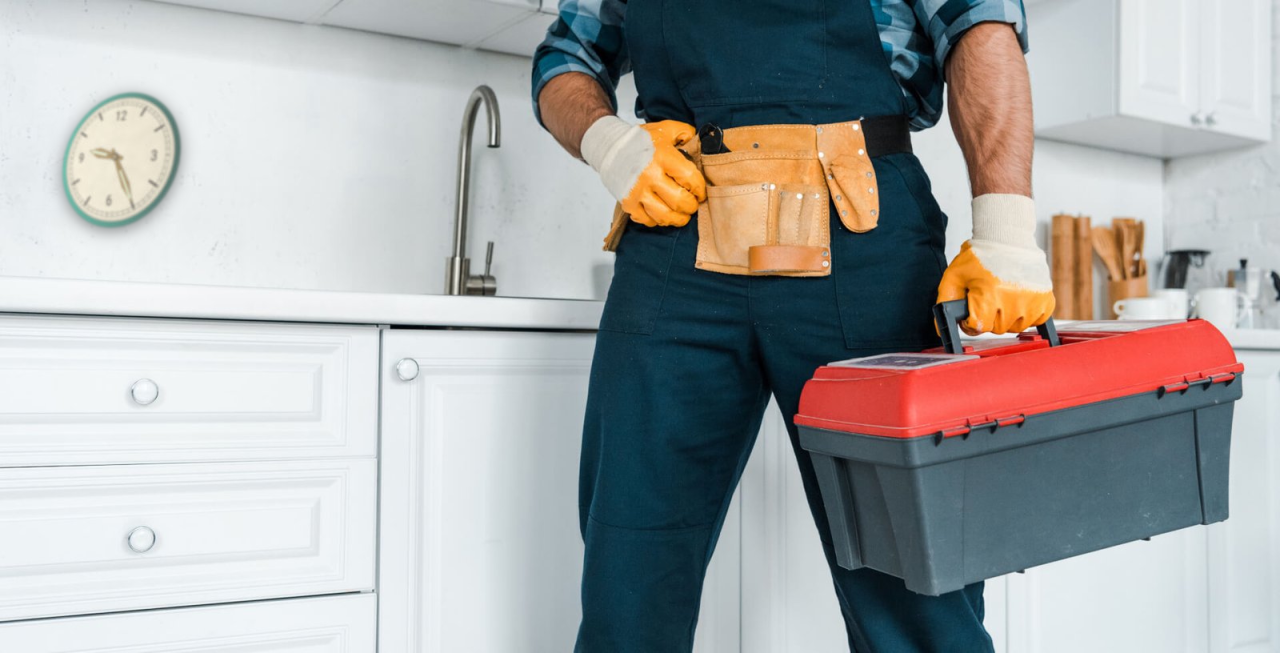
{"hour": 9, "minute": 25}
